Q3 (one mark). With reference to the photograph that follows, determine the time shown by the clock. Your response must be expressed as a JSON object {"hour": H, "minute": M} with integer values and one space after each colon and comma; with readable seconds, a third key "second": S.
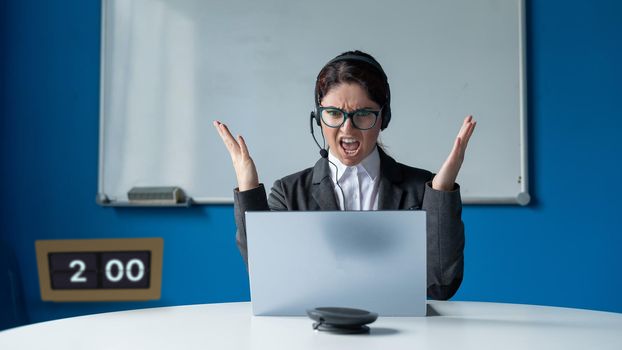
{"hour": 2, "minute": 0}
